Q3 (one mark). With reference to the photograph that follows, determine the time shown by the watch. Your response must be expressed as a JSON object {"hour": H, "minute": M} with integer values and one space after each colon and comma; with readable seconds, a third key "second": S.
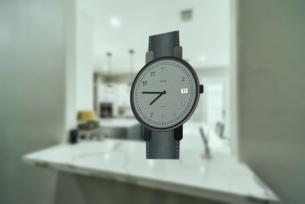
{"hour": 7, "minute": 46}
